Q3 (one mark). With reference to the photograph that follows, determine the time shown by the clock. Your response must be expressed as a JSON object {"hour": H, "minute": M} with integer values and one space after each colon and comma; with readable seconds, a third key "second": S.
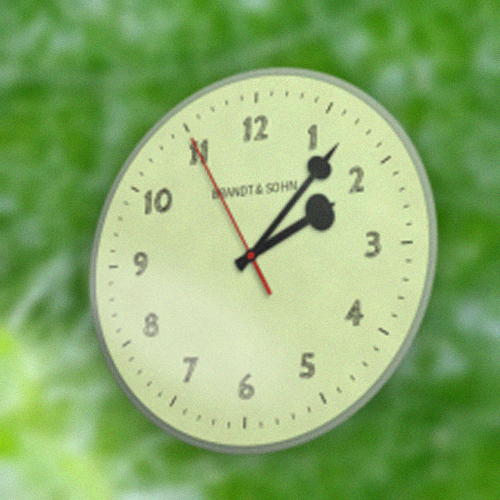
{"hour": 2, "minute": 6, "second": 55}
